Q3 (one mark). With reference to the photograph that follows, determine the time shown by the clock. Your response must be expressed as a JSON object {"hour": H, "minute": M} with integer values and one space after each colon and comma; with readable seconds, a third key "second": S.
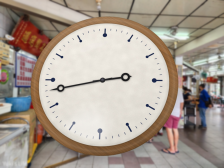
{"hour": 2, "minute": 43}
